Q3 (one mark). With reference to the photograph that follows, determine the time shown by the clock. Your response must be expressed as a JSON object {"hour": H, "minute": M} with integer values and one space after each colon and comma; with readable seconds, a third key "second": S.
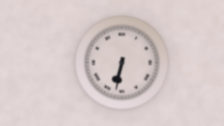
{"hour": 6, "minute": 32}
